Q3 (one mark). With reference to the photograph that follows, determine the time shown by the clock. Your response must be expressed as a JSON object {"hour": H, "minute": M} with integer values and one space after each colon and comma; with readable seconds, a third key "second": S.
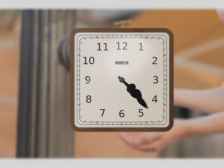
{"hour": 4, "minute": 23}
